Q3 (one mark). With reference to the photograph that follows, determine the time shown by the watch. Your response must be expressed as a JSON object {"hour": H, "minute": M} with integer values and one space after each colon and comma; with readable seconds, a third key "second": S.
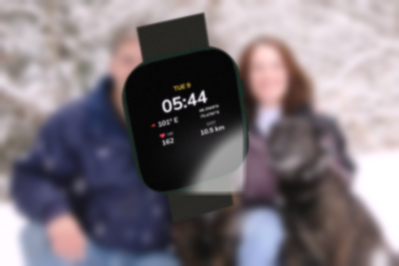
{"hour": 5, "minute": 44}
